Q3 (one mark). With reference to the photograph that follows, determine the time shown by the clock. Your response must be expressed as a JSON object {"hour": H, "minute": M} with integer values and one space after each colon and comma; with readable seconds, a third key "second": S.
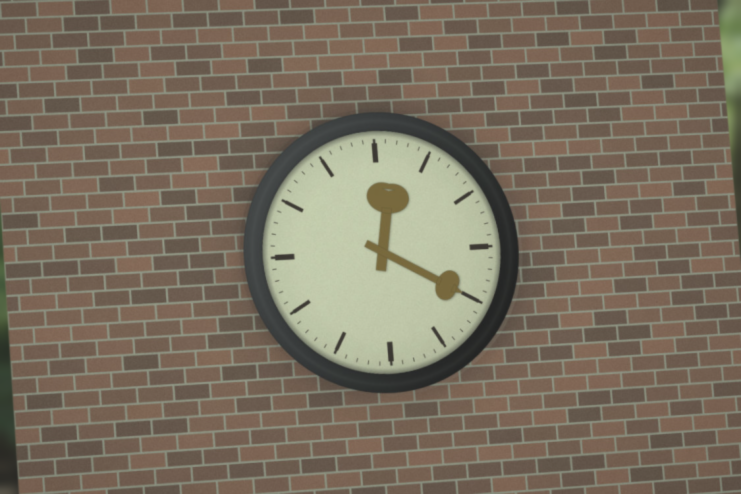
{"hour": 12, "minute": 20}
